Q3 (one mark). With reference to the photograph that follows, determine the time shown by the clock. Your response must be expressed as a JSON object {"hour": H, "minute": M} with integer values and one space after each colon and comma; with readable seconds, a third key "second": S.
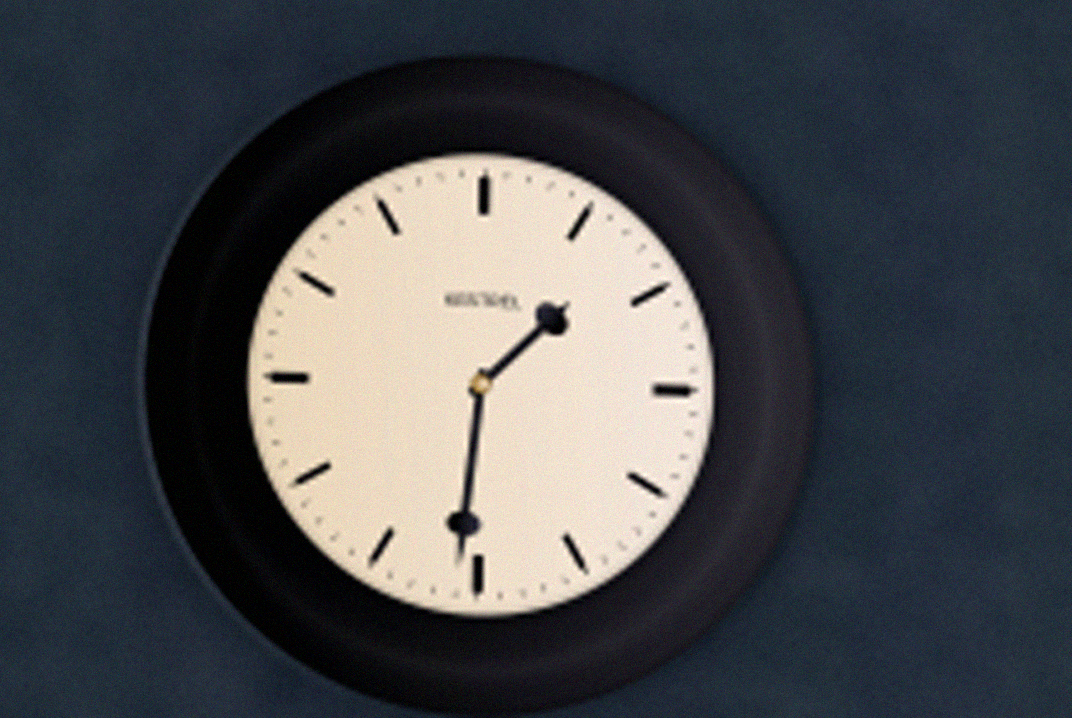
{"hour": 1, "minute": 31}
